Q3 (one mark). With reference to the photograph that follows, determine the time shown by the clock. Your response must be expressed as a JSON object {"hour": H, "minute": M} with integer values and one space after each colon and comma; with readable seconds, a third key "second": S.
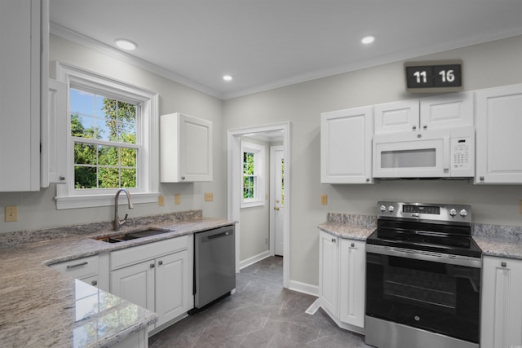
{"hour": 11, "minute": 16}
